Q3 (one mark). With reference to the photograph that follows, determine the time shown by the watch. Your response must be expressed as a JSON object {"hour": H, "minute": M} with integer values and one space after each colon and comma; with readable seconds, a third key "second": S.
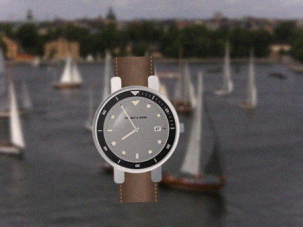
{"hour": 7, "minute": 55}
